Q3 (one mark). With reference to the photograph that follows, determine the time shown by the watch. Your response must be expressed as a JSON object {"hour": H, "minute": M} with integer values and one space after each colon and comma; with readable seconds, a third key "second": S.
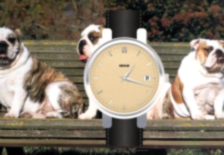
{"hour": 1, "minute": 18}
